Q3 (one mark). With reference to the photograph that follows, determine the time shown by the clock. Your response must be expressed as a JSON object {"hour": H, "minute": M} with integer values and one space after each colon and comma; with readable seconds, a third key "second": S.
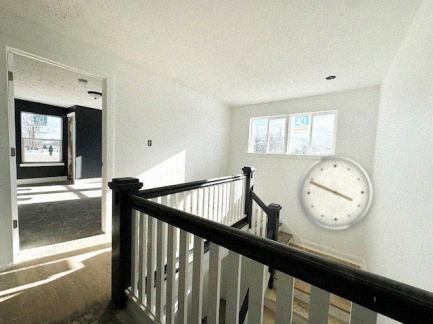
{"hour": 3, "minute": 49}
